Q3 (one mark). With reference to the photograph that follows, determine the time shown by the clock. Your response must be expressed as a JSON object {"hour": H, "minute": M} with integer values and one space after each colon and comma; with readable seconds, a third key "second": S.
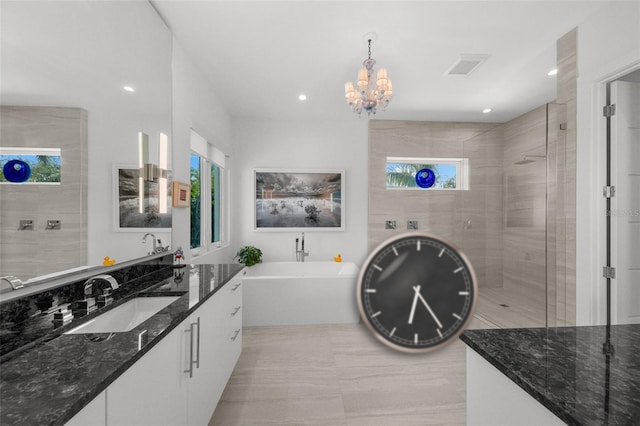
{"hour": 6, "minute": 24}
